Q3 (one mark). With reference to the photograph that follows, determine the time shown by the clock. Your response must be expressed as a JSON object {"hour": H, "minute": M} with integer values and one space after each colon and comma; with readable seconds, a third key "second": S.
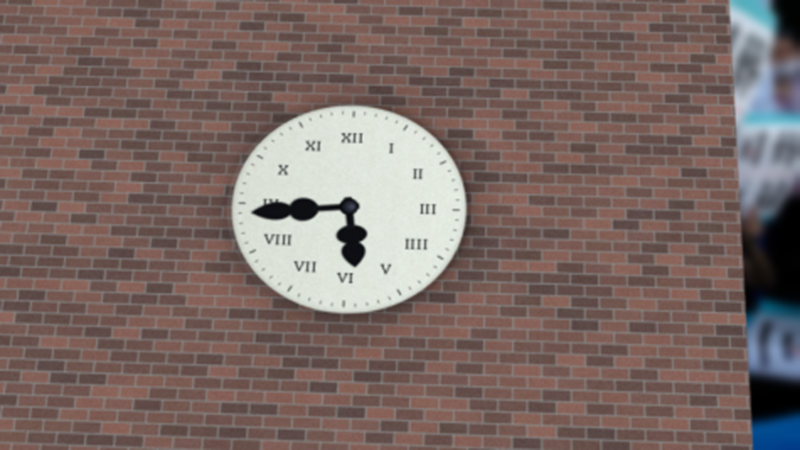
{"hour": 5, "minute": 44}
